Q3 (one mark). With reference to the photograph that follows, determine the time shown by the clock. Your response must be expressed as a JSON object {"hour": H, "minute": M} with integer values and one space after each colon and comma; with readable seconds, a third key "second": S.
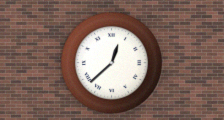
{"hour": 12, "minute": 38}
